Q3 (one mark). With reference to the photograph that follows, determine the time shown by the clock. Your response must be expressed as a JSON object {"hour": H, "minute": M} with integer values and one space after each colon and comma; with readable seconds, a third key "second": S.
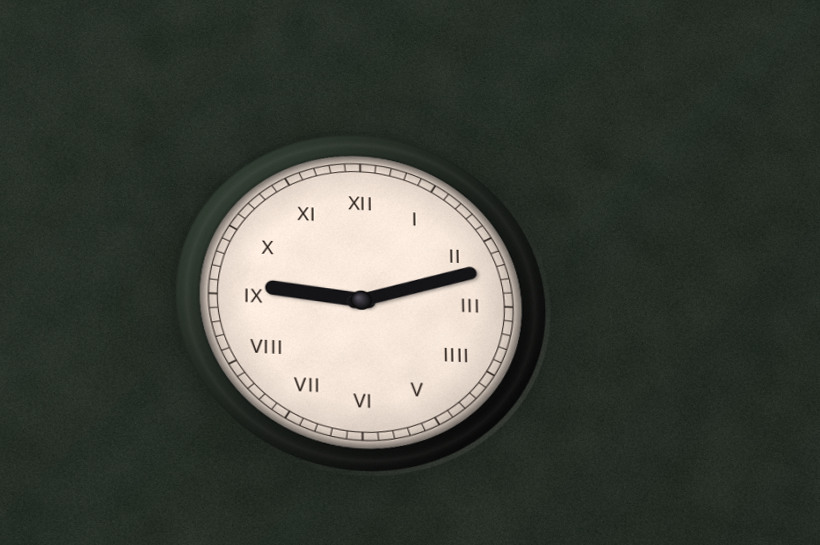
{"hour": 9, "minute": 12}
